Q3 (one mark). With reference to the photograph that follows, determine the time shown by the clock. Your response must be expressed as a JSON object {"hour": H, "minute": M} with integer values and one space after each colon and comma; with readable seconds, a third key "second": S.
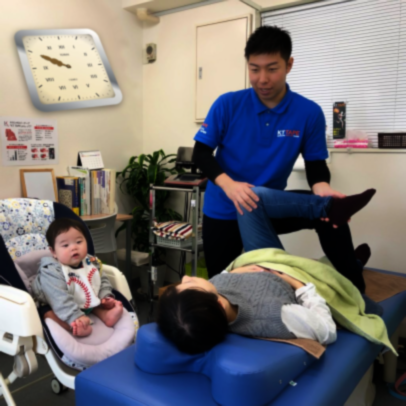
{"hour": 9, "minute": 50}
